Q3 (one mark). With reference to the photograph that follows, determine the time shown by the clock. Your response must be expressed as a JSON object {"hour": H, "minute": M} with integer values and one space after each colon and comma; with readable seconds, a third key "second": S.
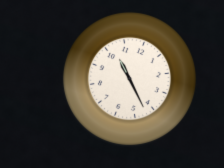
{"hour": 10, "minute": 22}
